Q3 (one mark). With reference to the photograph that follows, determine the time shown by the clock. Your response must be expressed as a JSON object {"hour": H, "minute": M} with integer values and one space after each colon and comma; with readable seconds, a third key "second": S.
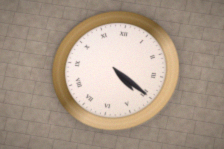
{"hour": 4, "minute": 20}
